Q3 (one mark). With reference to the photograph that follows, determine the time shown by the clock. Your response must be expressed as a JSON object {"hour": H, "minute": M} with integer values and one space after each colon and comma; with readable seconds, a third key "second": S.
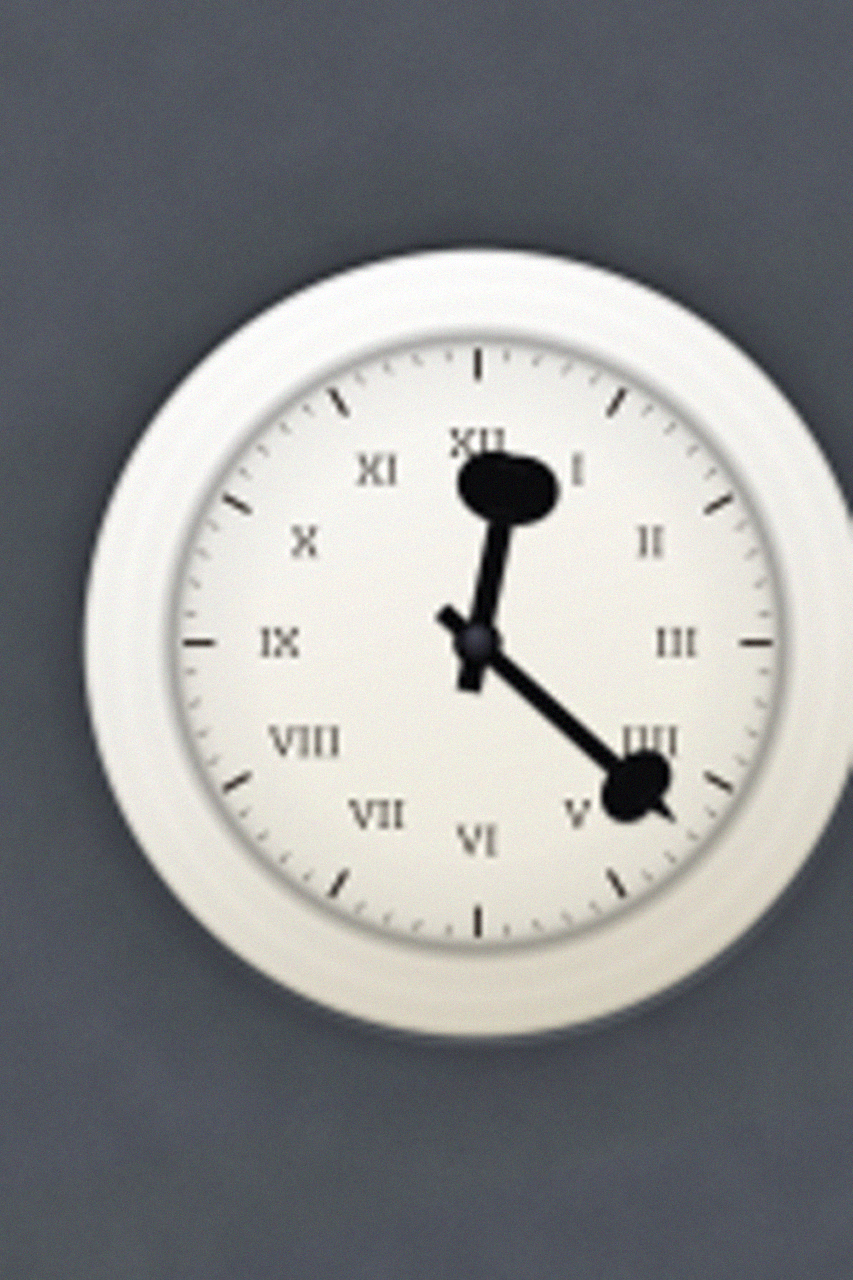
{"hour": 12, "minute": 22}
